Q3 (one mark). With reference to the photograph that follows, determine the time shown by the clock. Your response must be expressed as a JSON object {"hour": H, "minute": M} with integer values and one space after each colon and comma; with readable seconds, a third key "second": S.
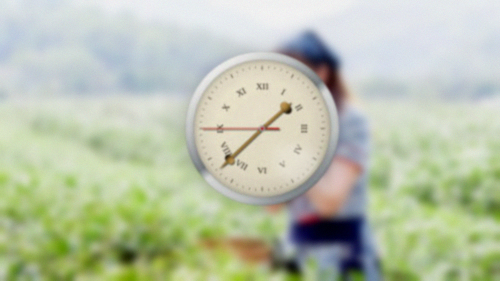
{"hour": 1, "minute": 37, "second": 45}
